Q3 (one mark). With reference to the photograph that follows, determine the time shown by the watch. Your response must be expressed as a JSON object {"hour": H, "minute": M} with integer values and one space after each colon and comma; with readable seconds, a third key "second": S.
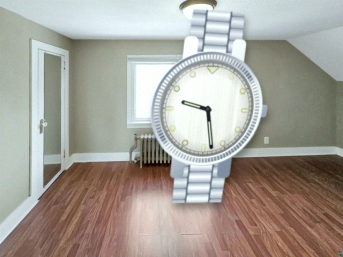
{"hour": 9, "minute": 28}
